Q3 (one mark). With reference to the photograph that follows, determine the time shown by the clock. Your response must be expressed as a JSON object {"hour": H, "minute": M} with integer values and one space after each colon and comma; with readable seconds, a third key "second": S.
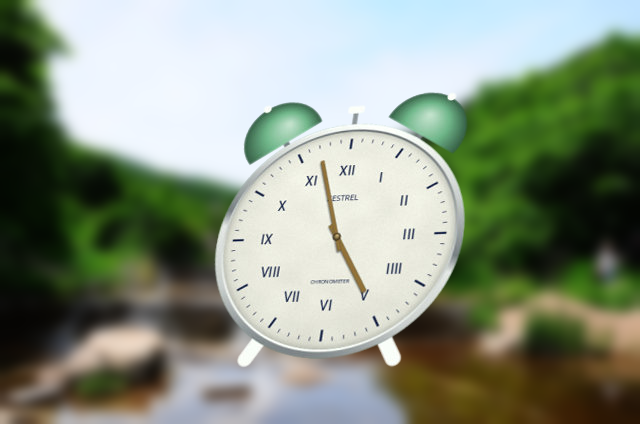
{"hour": 4, "minute": 57}
